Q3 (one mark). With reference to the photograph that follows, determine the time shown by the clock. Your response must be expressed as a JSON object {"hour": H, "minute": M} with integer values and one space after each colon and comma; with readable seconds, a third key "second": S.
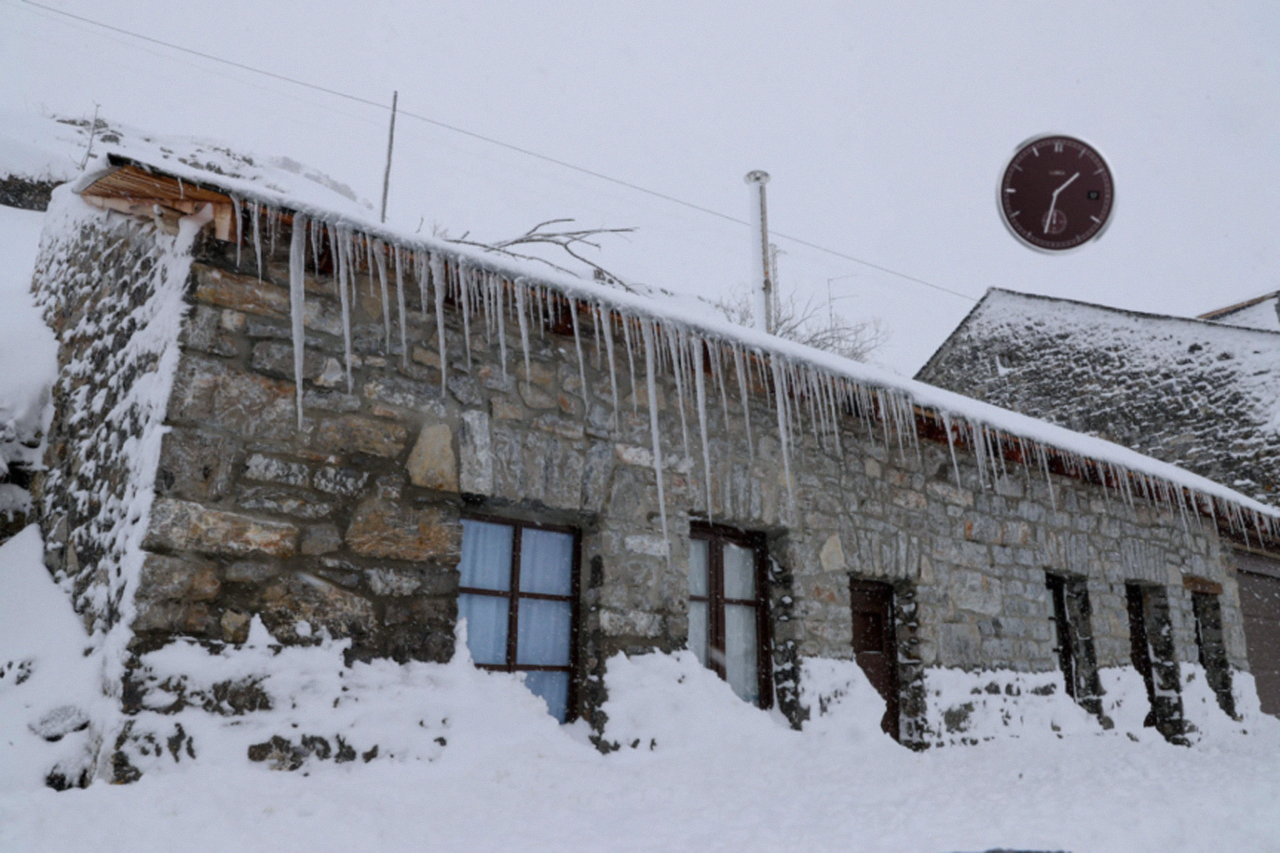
{"hour": 1, "minute": 32}
